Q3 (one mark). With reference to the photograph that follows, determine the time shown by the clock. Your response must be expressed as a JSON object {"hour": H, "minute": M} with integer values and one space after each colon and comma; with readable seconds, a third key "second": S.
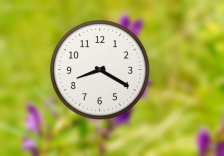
{"hour": 8, "minute": 20}
